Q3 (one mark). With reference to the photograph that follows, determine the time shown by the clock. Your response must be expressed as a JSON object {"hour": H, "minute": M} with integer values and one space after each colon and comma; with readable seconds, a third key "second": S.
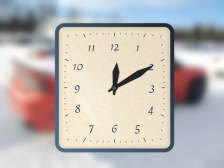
{"hour": 12, "minute": 10}
